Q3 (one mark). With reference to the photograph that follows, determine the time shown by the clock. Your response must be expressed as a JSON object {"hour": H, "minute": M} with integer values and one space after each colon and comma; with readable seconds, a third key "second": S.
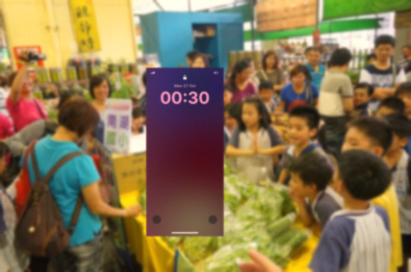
{"hour": 0, "minute": 30}
